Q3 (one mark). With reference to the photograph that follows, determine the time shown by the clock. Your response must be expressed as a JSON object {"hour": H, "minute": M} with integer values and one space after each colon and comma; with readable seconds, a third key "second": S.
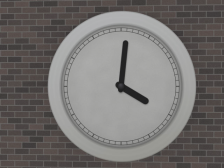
{"hour": 4, "minute": 1}
